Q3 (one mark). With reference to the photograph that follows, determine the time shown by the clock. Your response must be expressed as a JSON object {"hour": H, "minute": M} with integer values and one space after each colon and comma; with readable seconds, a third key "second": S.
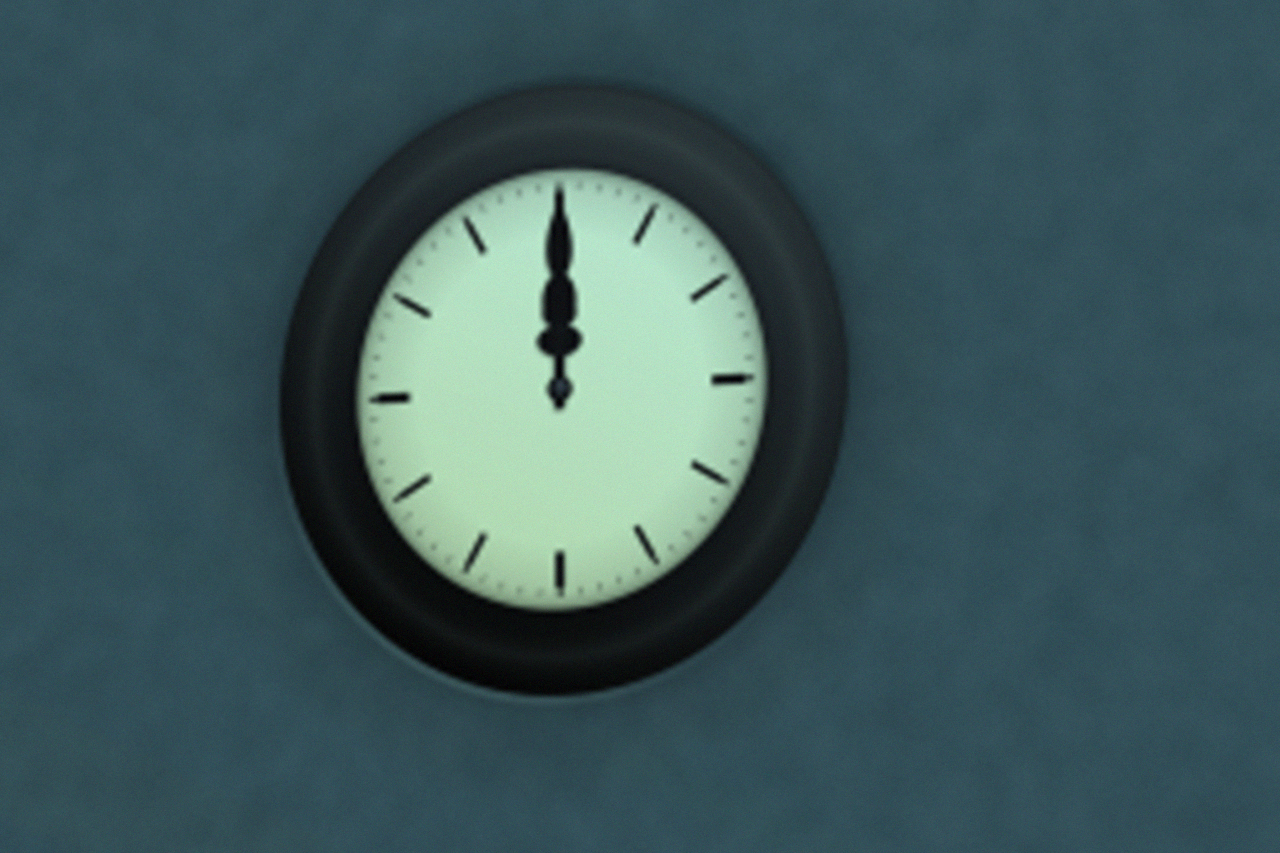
{"hour": 12, "minute": 0}
